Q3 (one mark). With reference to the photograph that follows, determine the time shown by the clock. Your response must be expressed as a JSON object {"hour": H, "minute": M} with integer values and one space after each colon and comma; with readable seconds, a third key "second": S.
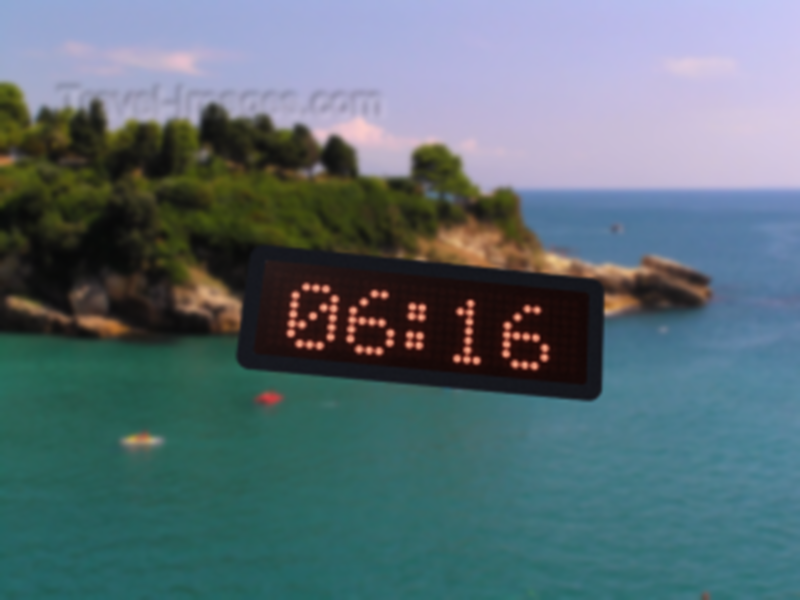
{"hour": 6, "minute": 16}
